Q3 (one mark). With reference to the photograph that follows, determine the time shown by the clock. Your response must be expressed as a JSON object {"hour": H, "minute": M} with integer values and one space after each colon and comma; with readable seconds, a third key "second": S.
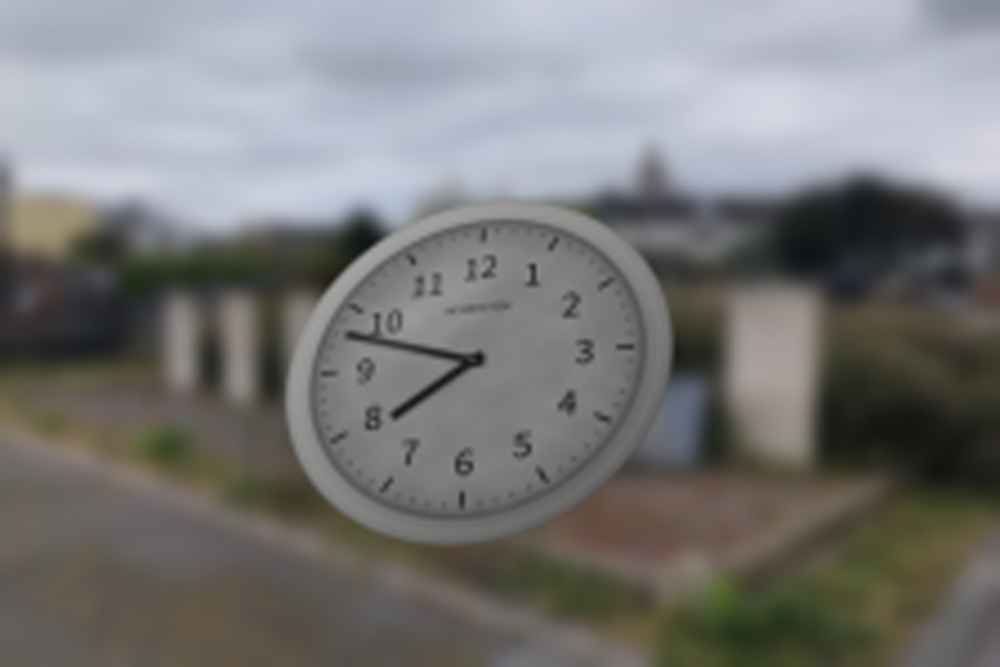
{"hour": 7, "minute": 48}
